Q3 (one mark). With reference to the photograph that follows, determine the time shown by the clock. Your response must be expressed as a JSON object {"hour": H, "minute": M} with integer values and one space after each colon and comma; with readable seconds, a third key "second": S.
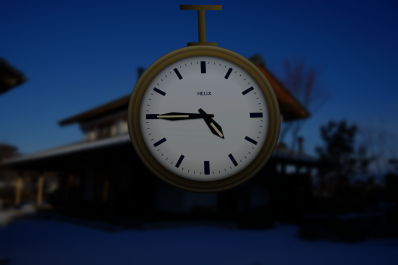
{"hour": 4, "minute": 45}
